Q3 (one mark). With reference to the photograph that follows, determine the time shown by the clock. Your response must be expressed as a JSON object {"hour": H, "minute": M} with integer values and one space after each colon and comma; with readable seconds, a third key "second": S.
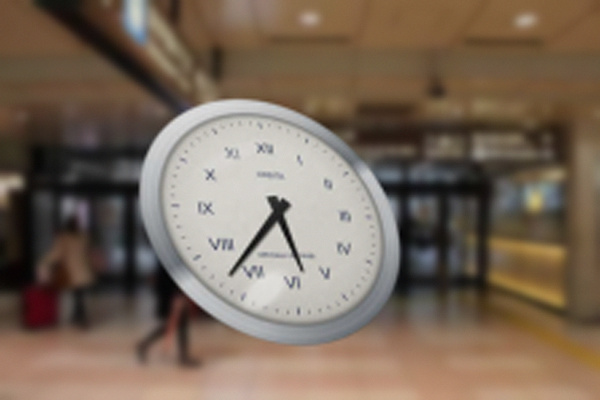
{"hour": 5, "minute": 37}
